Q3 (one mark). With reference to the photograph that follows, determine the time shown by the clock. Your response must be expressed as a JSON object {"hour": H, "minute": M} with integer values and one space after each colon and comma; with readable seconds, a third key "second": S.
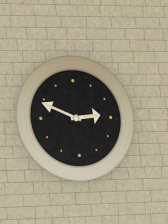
{"hour": 2, "minute": 49}
